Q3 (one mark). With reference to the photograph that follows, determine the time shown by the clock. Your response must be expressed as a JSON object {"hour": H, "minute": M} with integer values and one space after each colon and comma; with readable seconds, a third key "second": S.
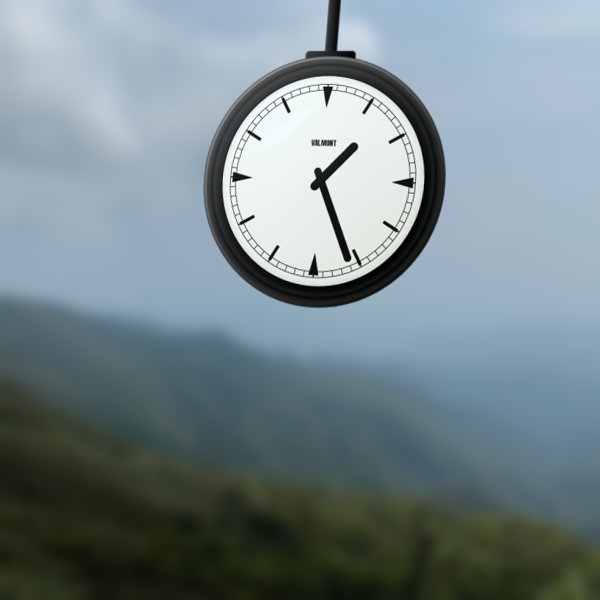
{"hour": 1, "minute": 26}
